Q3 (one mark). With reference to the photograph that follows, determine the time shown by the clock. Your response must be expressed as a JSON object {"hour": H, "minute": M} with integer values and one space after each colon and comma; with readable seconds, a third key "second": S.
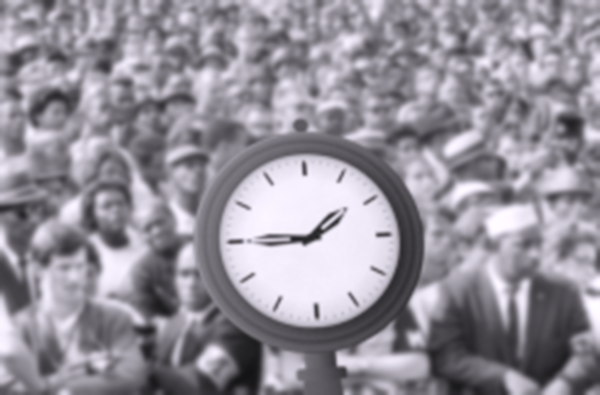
{"hour": 1, "minute": 45}
